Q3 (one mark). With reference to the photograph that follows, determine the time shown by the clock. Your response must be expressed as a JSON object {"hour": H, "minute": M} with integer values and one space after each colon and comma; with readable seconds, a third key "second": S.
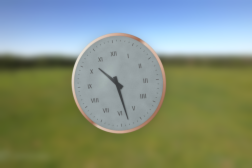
{"hour": 10, "minute": 28}
